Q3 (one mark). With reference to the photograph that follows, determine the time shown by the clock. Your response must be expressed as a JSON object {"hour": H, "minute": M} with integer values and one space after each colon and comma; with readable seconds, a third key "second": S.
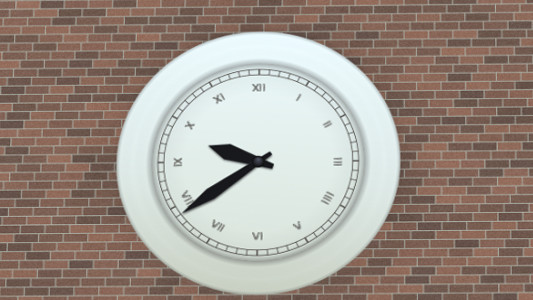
{"hour": 9, "minute": 39}
